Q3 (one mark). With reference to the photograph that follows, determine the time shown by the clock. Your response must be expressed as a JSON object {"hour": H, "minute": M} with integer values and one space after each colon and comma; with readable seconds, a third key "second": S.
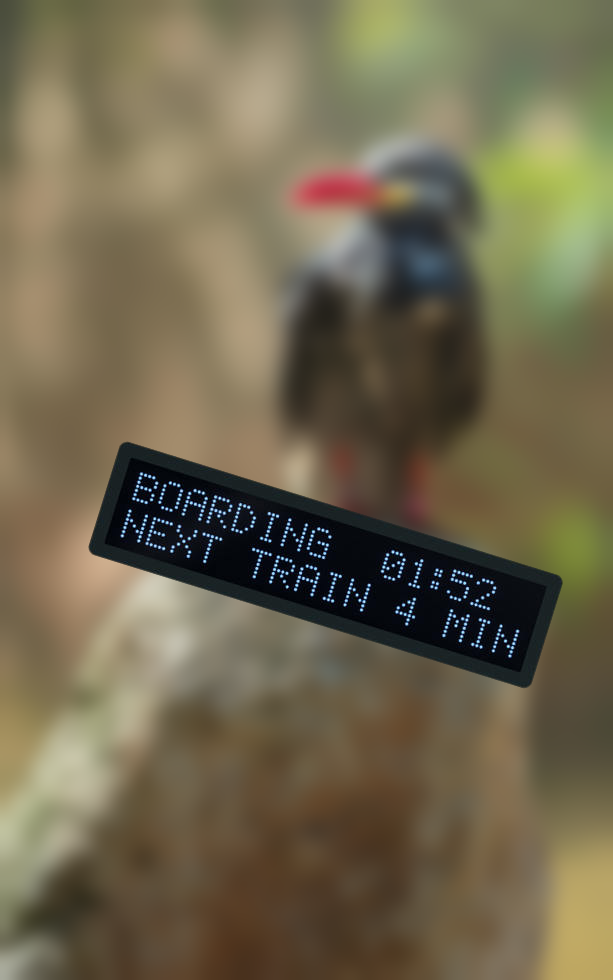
{"hour": 1, "minute": 52}
